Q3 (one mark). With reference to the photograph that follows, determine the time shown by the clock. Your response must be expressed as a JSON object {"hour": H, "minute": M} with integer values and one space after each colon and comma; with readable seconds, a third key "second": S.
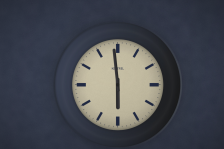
{"hour": 5, "minute": 59}
